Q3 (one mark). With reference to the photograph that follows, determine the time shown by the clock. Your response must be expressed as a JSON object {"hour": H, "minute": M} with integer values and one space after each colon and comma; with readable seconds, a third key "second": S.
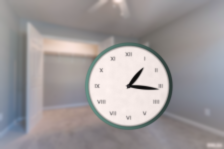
{"hour": 1, "minute": 16}
